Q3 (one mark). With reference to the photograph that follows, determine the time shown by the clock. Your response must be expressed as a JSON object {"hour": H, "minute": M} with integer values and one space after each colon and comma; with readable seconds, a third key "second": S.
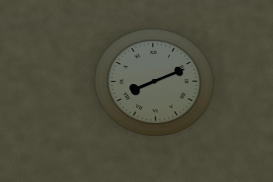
{"hour": 8, "minute": 11}
